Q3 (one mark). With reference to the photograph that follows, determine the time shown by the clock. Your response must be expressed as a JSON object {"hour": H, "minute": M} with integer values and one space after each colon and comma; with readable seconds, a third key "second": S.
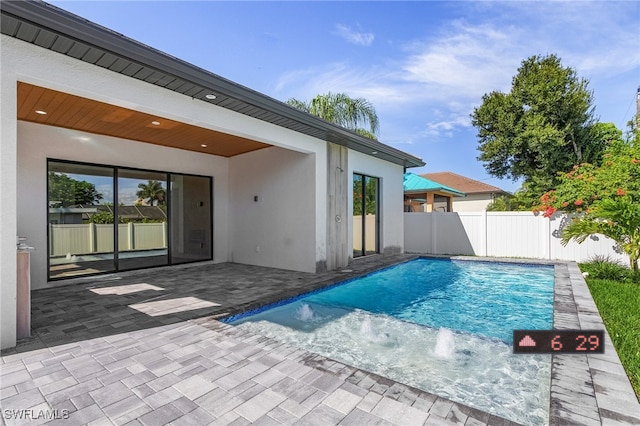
{"hour": 6, "minute": 29}
